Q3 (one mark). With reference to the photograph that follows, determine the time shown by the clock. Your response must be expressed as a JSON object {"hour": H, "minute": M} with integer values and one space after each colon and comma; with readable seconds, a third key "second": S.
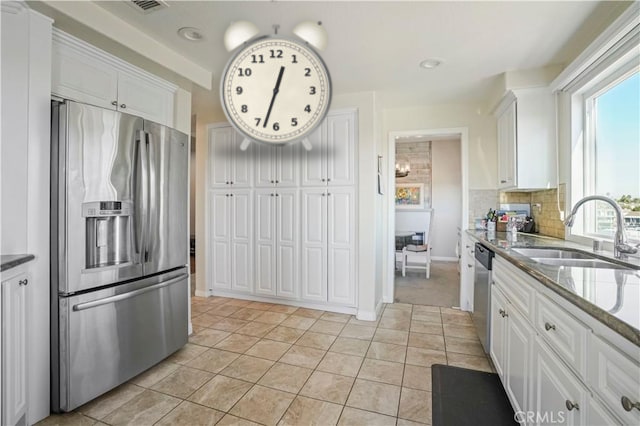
{"hour": 12, "minute": 33}
